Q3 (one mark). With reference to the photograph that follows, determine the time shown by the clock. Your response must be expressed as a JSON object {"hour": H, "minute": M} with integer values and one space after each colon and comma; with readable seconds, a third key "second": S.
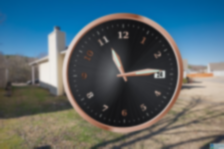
{"hour": 11, "minute": 14}
